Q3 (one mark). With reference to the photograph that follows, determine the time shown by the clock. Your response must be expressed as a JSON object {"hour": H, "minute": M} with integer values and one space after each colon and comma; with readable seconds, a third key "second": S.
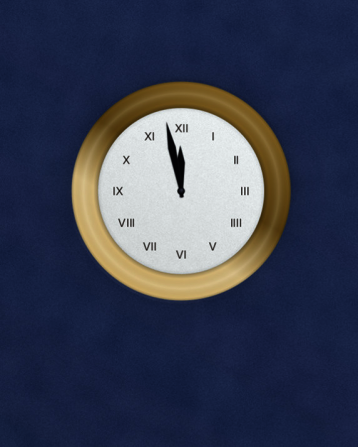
{"hour": 11, "minute": 58}
